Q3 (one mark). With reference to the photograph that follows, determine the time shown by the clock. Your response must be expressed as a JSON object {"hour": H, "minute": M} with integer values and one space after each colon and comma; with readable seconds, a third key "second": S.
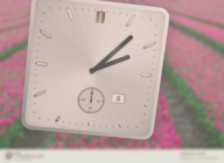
{"hour": 2, "minute": 7}
